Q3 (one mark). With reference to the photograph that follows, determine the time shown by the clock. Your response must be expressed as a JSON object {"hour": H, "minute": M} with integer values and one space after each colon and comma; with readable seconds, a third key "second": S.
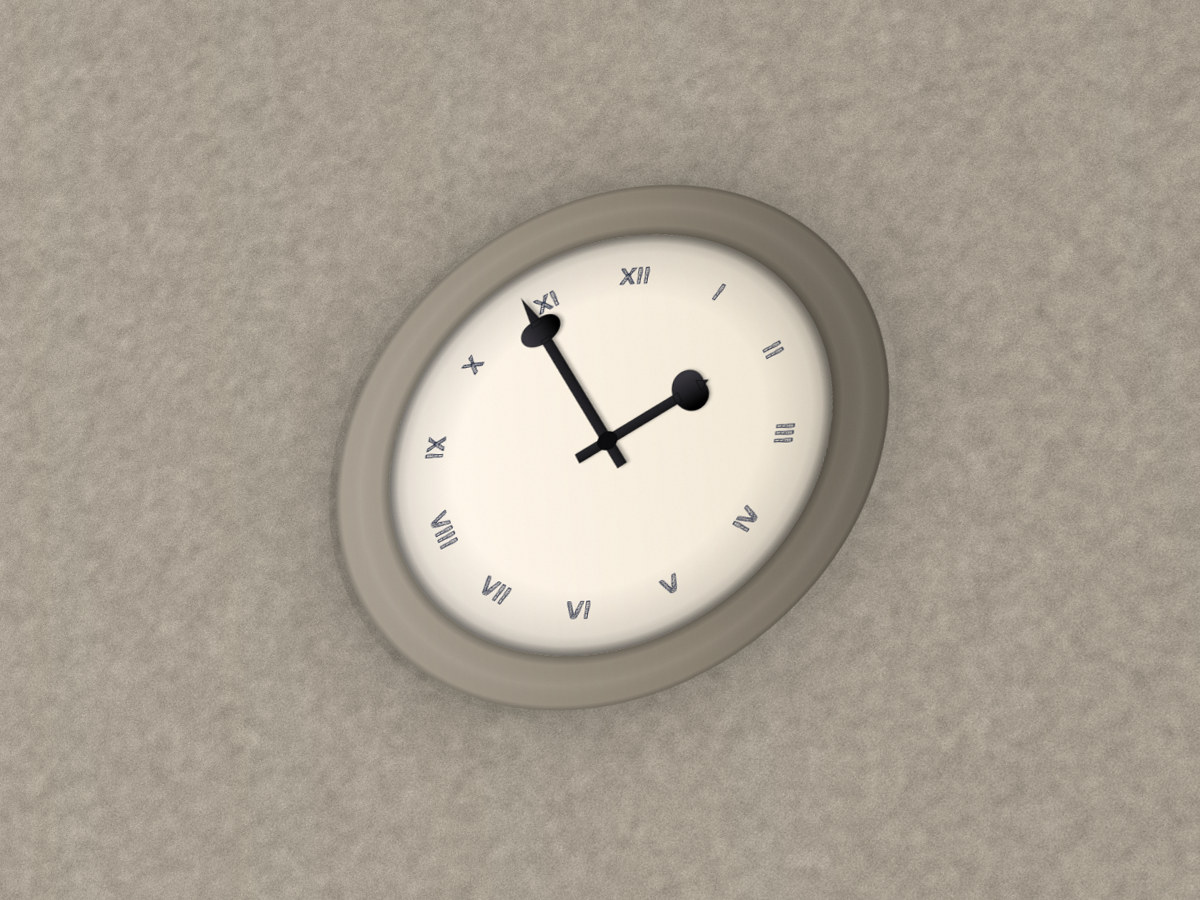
{"hour": 1, "minute": 54}
